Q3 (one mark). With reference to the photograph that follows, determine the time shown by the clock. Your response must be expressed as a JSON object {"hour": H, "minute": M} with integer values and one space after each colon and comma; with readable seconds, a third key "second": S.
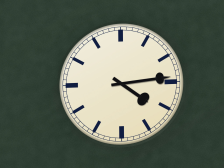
{"hour": 4, "minute": 14}
